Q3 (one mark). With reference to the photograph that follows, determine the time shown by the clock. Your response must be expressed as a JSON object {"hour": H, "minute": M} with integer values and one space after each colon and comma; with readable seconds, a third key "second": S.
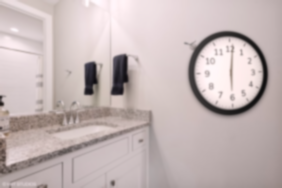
{"hour": 6, "minute": 1}
